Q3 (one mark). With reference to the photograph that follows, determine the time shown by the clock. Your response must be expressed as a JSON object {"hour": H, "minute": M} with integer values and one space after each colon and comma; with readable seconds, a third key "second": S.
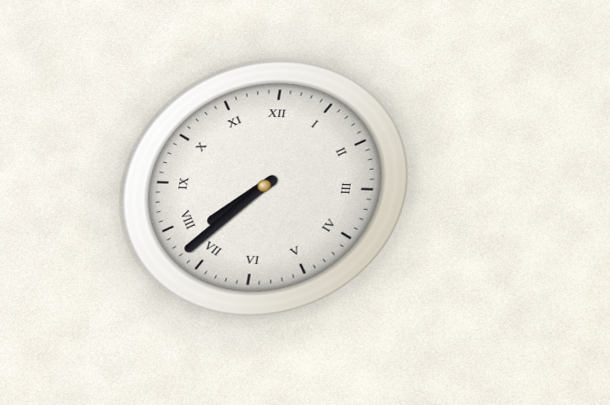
{"hour": 7, "minute": 37}
